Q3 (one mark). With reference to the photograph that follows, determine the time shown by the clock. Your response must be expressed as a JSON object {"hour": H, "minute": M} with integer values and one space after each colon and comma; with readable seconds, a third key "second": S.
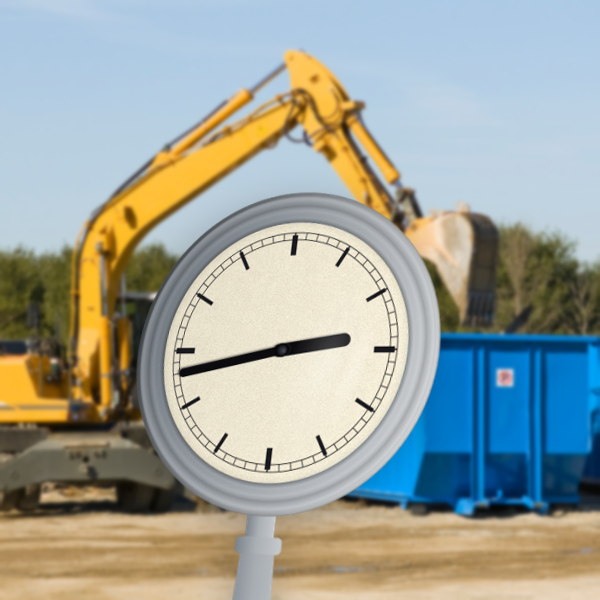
{"hour": 2, "minute": 43}
